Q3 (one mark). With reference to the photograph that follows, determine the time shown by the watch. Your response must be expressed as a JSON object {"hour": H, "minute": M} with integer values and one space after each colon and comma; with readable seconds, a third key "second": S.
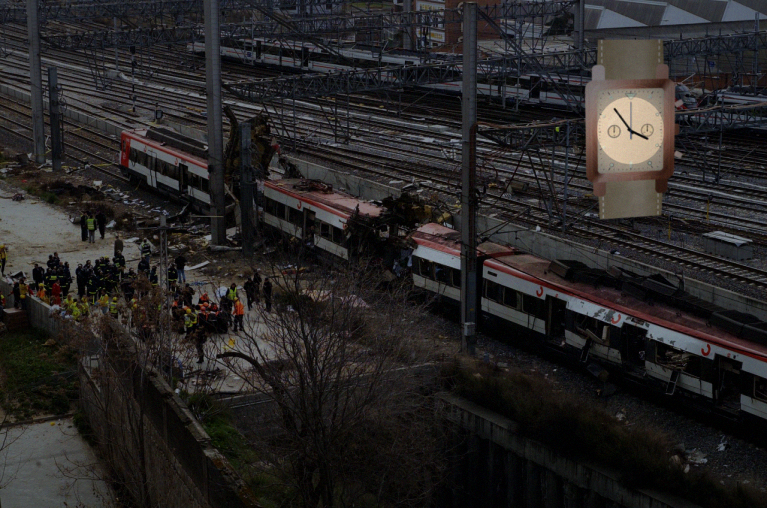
{"hour": 3, "minute": 54}
